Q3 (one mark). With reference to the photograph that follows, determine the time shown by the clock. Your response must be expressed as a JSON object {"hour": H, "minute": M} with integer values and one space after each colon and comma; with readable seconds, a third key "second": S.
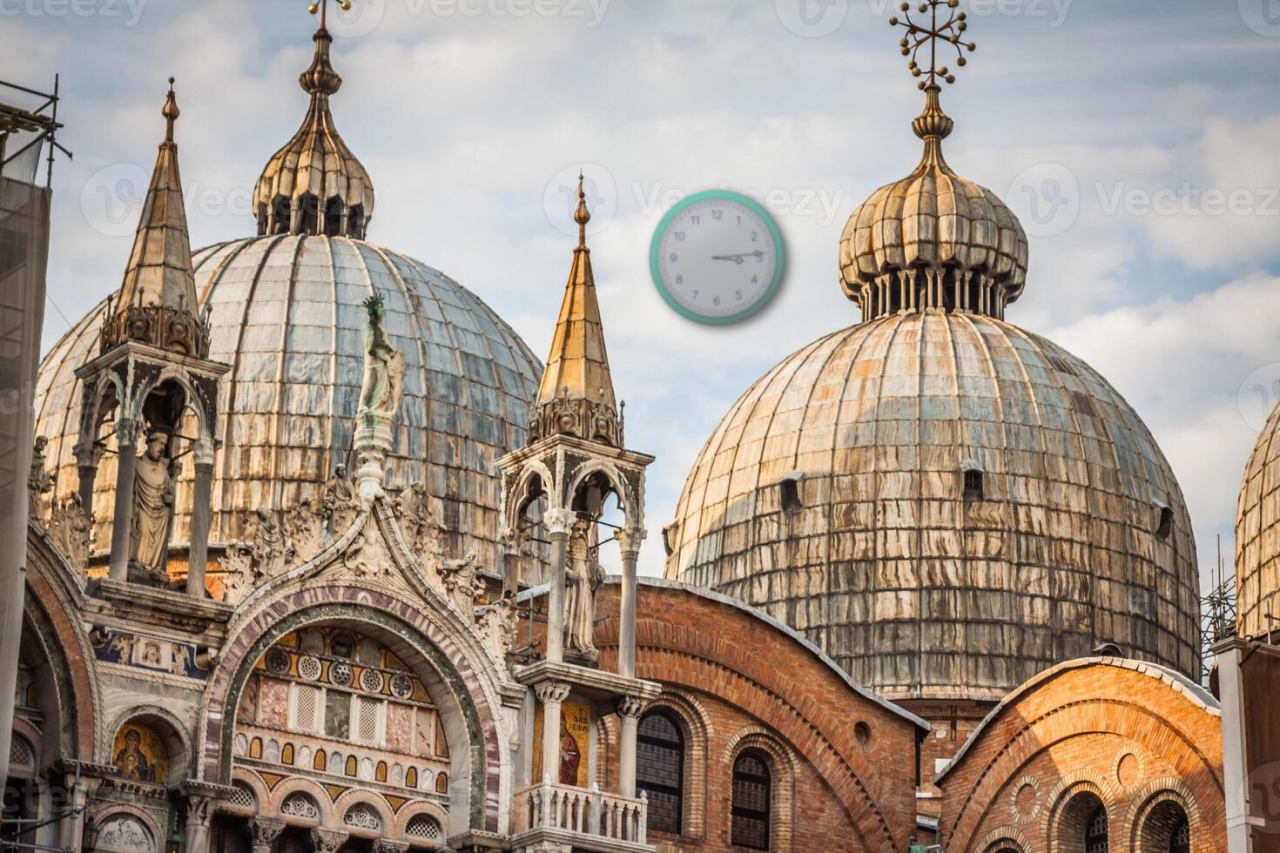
{"hour": 3, "minute": 14}
